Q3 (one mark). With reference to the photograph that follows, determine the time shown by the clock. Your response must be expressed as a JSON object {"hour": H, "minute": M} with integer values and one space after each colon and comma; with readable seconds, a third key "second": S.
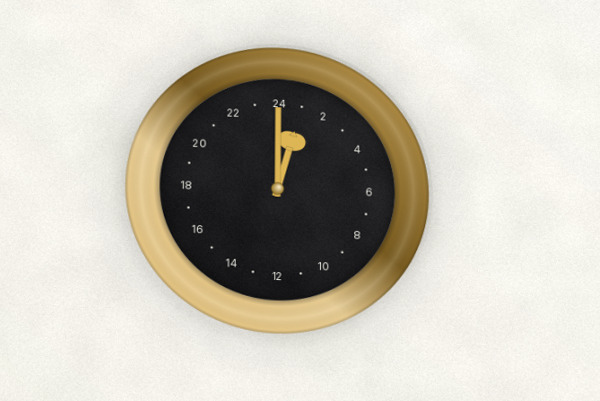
{"hour": 1, "minute": 0}
